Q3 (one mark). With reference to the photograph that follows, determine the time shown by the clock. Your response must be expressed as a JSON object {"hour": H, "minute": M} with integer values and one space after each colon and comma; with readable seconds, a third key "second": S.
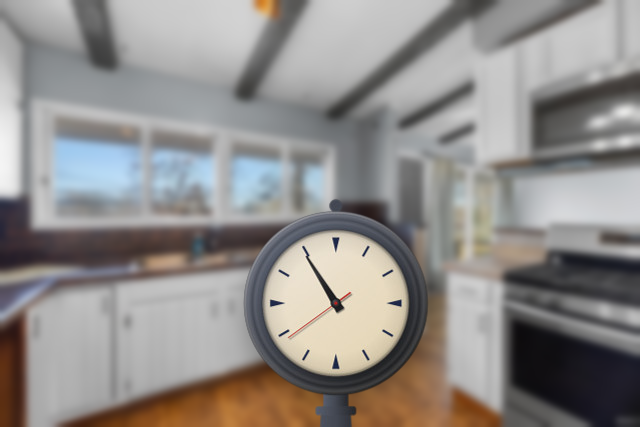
{"hour": 10, "minute": 54, "second": 39}
